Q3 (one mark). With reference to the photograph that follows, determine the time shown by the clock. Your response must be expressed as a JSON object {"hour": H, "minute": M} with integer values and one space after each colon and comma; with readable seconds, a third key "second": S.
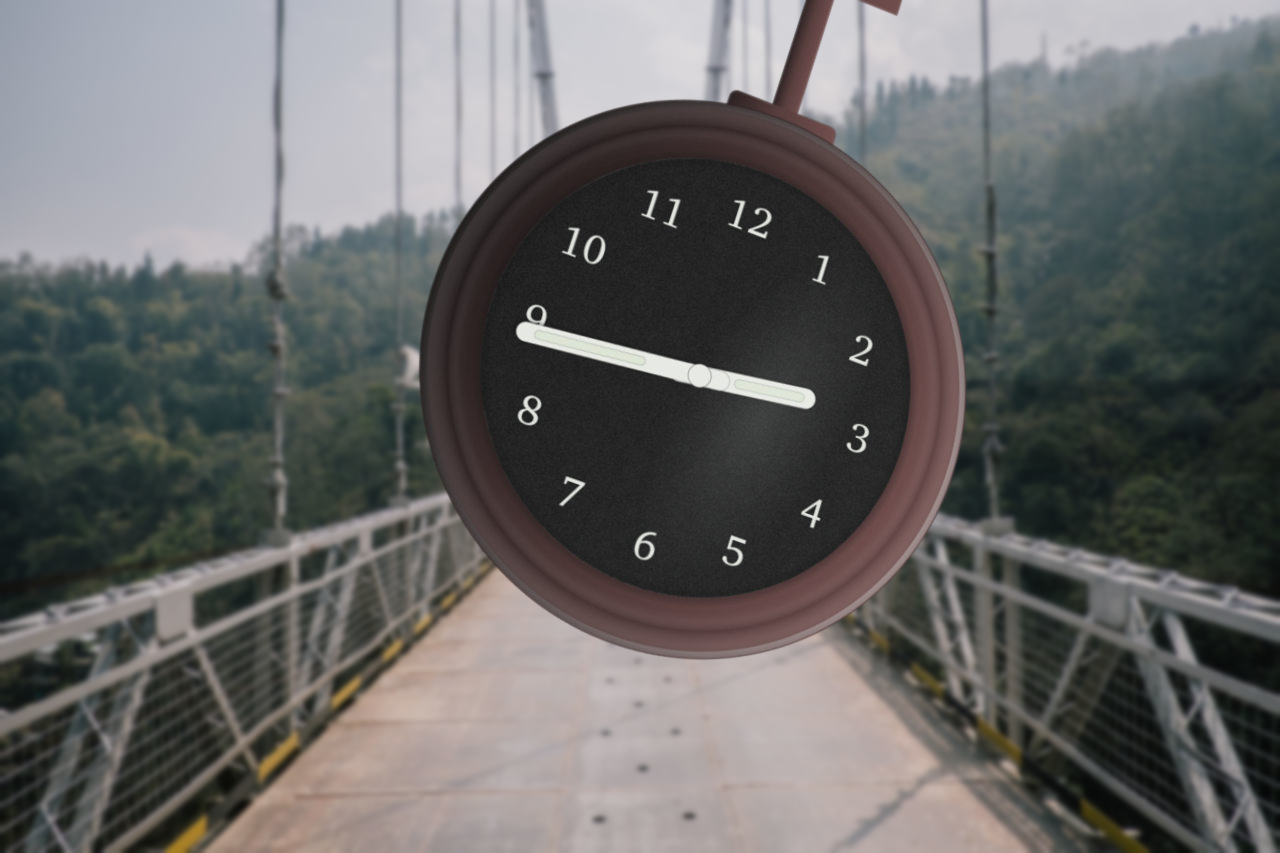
{"hour": 2, "minute": 44}
